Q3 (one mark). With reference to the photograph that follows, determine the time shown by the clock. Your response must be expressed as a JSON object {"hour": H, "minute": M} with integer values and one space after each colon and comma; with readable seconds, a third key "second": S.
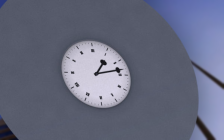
{"hour": 1, "minute": 13}
